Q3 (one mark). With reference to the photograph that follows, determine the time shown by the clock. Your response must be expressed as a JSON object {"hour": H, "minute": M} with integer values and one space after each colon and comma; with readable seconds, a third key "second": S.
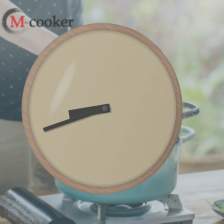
{"hour": 8, "minute": 42}
